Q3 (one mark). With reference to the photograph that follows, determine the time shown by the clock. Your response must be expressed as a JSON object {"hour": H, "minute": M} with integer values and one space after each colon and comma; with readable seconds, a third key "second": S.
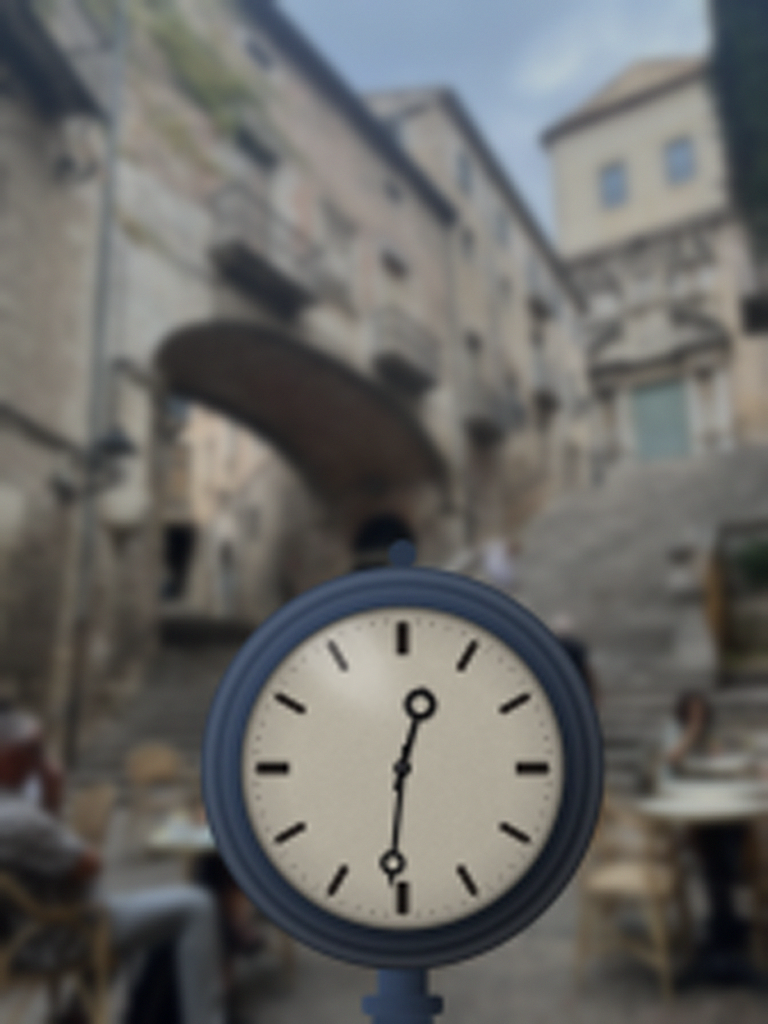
{"hour": 12, "minute": 31}
